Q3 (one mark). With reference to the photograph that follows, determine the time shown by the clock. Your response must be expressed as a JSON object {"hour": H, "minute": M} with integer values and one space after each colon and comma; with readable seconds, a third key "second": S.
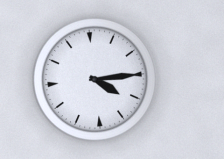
{"hour": 4, "minute": 15}
